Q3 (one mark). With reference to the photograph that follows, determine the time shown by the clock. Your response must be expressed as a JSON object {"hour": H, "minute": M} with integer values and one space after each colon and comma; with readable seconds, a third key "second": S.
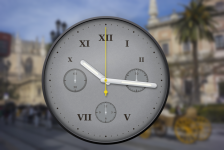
{"hour": 10, "minute": 16}
